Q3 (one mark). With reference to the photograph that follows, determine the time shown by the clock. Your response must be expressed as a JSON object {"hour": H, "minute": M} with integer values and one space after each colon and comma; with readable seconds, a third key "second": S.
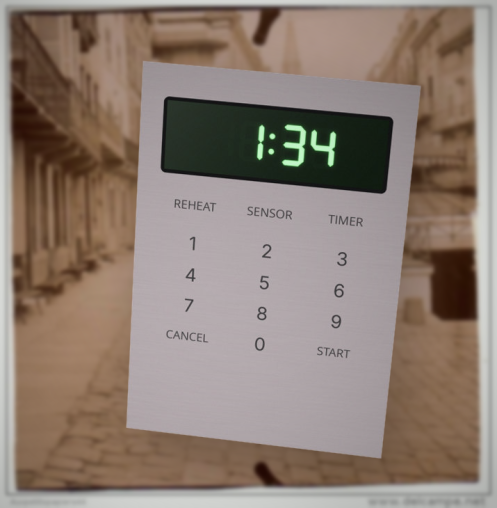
{"hour": 1, "minute": 34}
